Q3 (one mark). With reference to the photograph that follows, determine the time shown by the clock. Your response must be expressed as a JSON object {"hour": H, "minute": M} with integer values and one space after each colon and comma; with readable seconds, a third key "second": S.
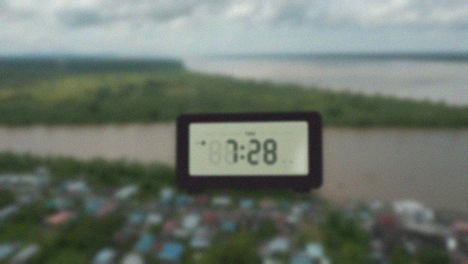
{"hour": 7, "minute": 28}
